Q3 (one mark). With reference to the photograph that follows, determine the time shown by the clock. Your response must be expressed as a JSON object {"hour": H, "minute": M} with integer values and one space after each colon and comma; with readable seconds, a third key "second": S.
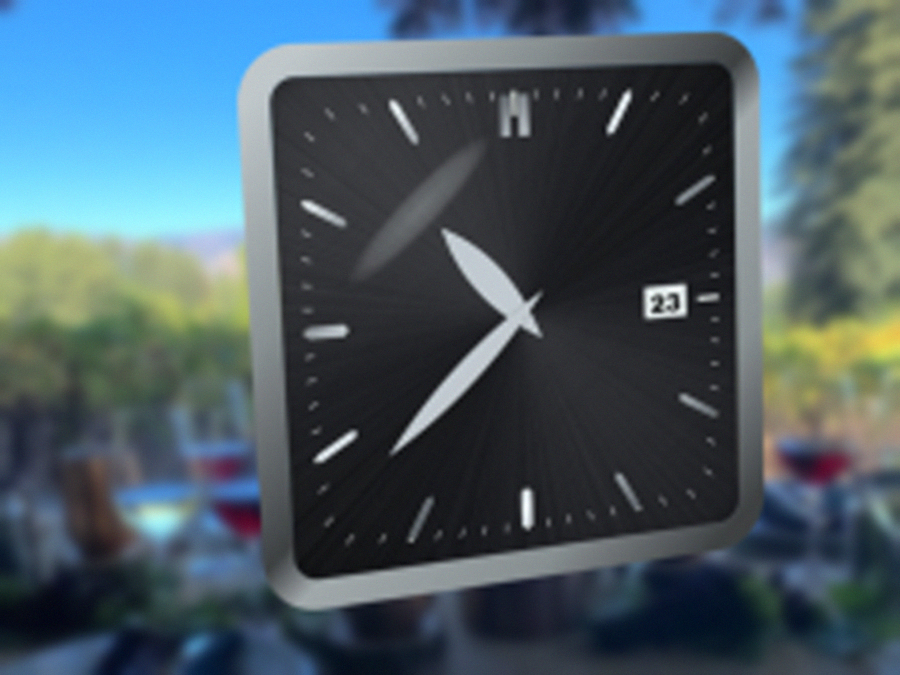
{"hour": 10, "minute": 38}
